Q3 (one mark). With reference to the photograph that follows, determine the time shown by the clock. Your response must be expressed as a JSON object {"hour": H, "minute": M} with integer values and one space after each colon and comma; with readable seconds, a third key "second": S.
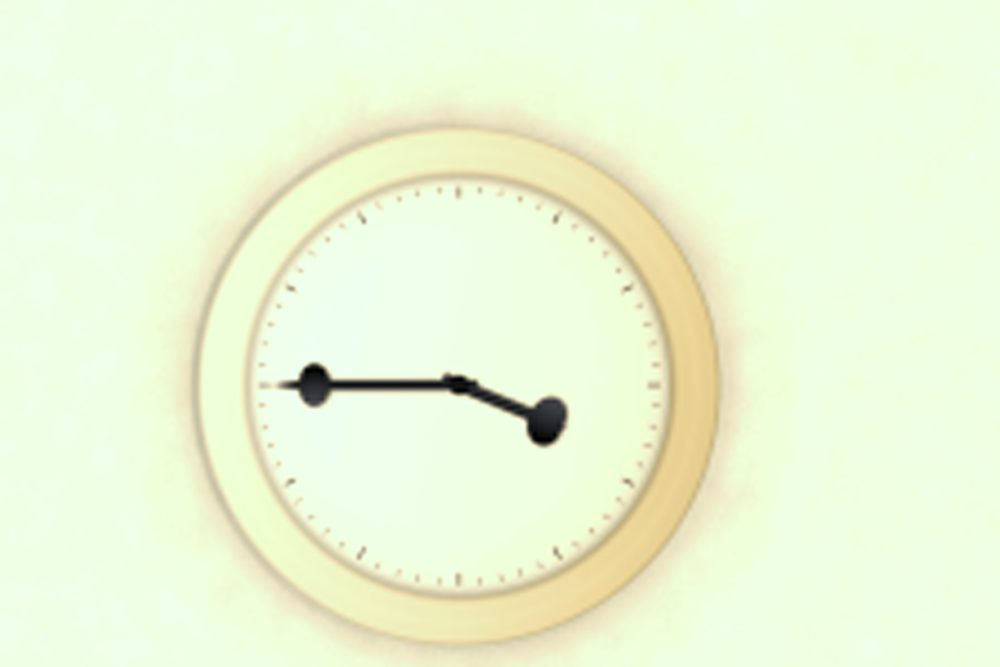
{"hour": 3, "minute": 45}
